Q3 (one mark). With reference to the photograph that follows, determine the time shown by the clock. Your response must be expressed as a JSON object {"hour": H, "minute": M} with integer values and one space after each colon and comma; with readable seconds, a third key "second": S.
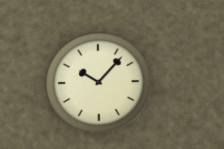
{"hour": 10, "minute": 7}
